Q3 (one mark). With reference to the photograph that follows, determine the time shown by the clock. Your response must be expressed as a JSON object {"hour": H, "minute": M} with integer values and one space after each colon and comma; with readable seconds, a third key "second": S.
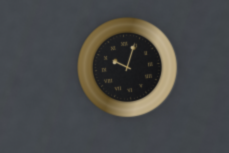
{"hour": 10, "minute": 4}
